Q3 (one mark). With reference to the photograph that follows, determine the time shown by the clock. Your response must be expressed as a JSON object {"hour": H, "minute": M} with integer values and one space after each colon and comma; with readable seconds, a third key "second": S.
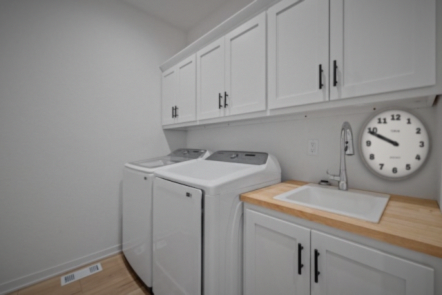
{"hour": 9, "minute": 49}
